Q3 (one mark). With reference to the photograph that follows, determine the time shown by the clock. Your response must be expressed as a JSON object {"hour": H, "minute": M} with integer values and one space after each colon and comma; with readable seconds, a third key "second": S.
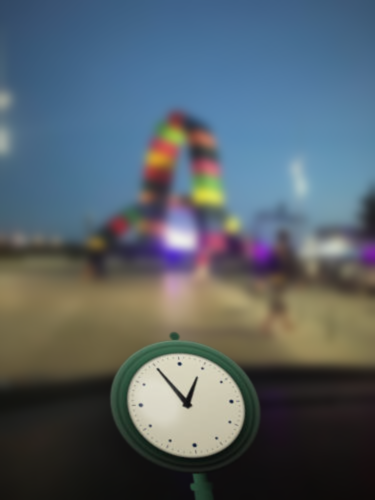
{"hour": 12, "minute": 55}
